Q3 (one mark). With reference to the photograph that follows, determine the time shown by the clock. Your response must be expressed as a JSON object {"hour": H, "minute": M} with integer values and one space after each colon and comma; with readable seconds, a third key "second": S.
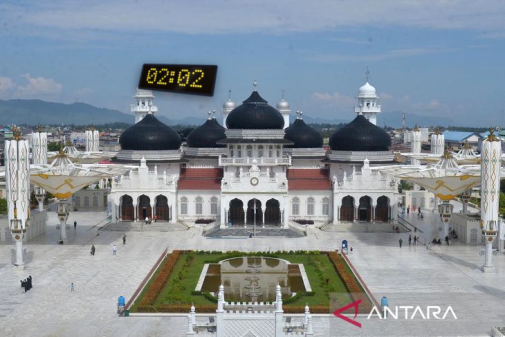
{"hour": 2, "minute": 2}
